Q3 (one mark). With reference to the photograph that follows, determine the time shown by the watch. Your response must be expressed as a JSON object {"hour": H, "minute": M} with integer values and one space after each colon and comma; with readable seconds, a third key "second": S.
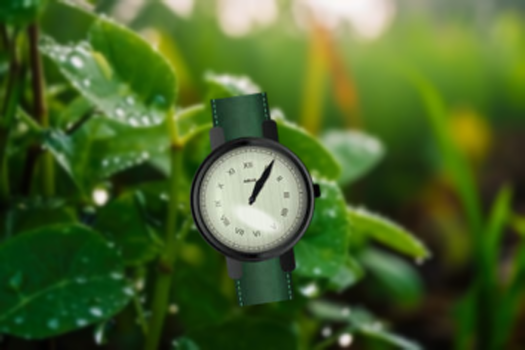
{"hour": 1, "minute": 6}
